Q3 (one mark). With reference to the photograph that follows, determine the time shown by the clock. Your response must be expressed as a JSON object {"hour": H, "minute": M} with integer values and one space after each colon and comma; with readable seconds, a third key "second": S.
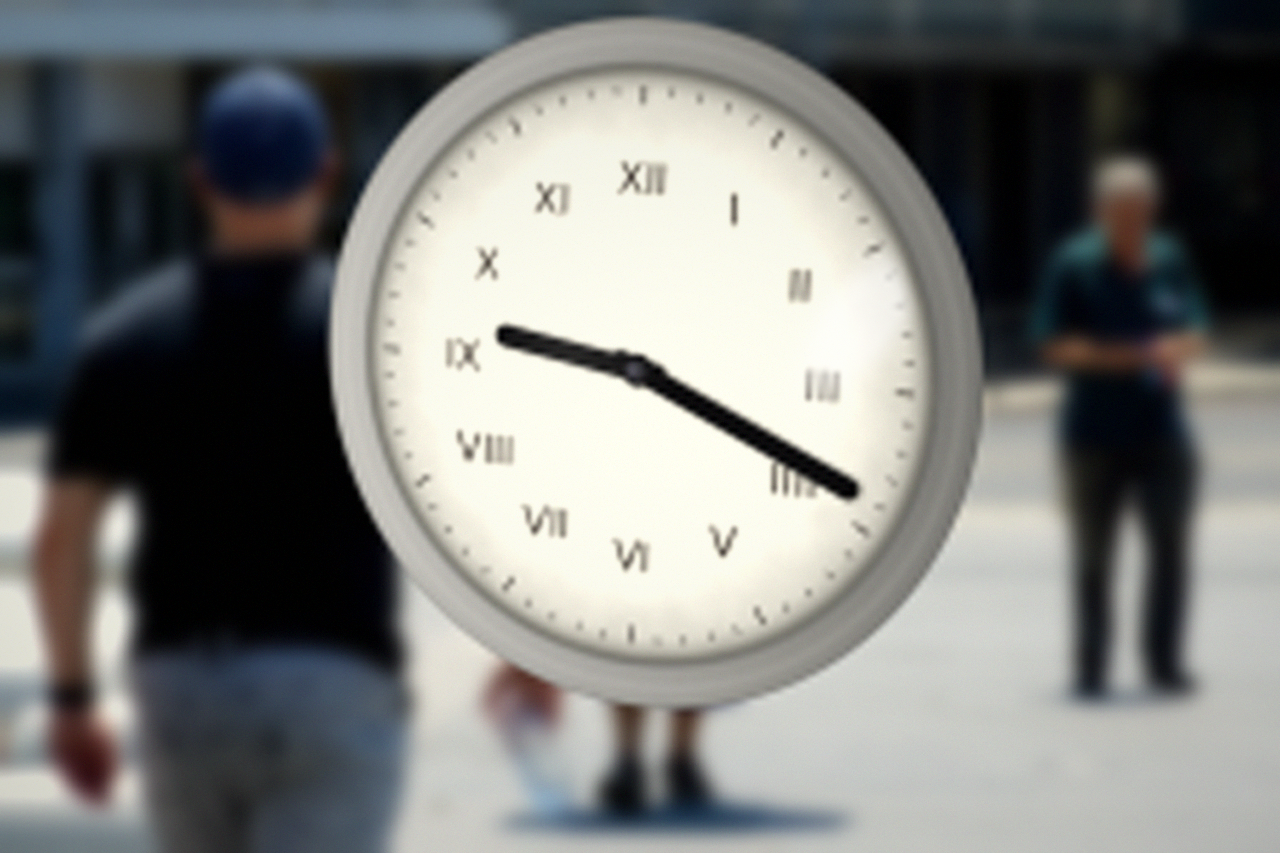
{"hour": 9, "minute": 19}
